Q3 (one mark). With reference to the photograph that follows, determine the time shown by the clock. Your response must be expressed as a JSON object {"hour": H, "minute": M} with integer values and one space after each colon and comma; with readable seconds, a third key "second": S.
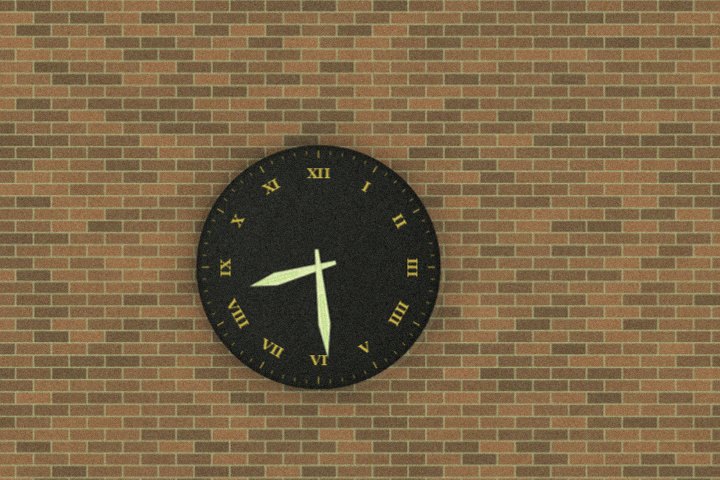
{"hour": 8, "minute": 29}
